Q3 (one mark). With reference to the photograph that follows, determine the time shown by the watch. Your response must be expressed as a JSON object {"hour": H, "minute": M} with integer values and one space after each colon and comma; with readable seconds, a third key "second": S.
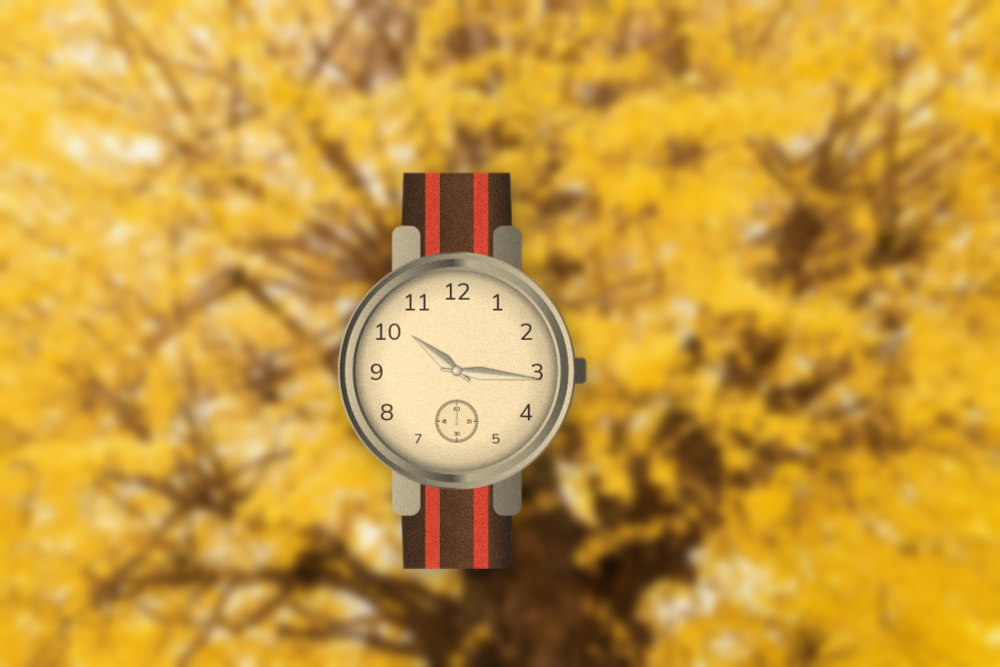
{"hour": 10, "minute": 16}
